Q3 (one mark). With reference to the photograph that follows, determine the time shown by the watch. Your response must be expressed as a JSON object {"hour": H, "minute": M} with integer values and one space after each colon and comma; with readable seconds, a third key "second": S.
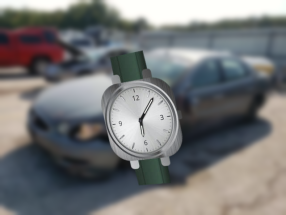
{"hour": 6, "minute": 7}
